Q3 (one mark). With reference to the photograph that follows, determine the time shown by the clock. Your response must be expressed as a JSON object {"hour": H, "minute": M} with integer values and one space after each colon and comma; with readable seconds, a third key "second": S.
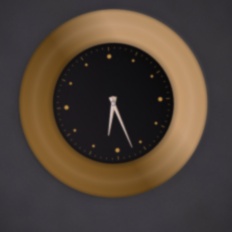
{"hour": 6, "minute": 27}
